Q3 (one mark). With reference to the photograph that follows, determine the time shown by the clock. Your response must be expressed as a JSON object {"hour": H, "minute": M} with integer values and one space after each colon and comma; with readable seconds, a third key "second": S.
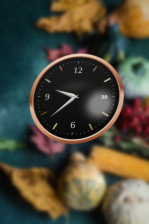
{"hour": 9, "minute": 38}
